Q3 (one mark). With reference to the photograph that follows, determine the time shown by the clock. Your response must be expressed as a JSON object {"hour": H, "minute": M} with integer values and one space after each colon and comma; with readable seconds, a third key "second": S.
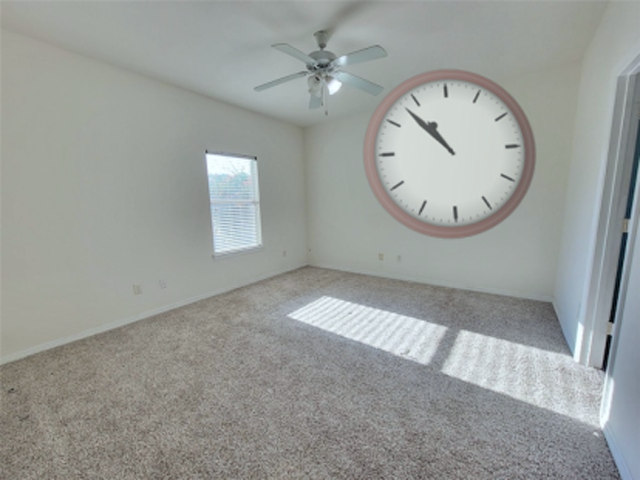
{"hour": 10, "minute": 53}
